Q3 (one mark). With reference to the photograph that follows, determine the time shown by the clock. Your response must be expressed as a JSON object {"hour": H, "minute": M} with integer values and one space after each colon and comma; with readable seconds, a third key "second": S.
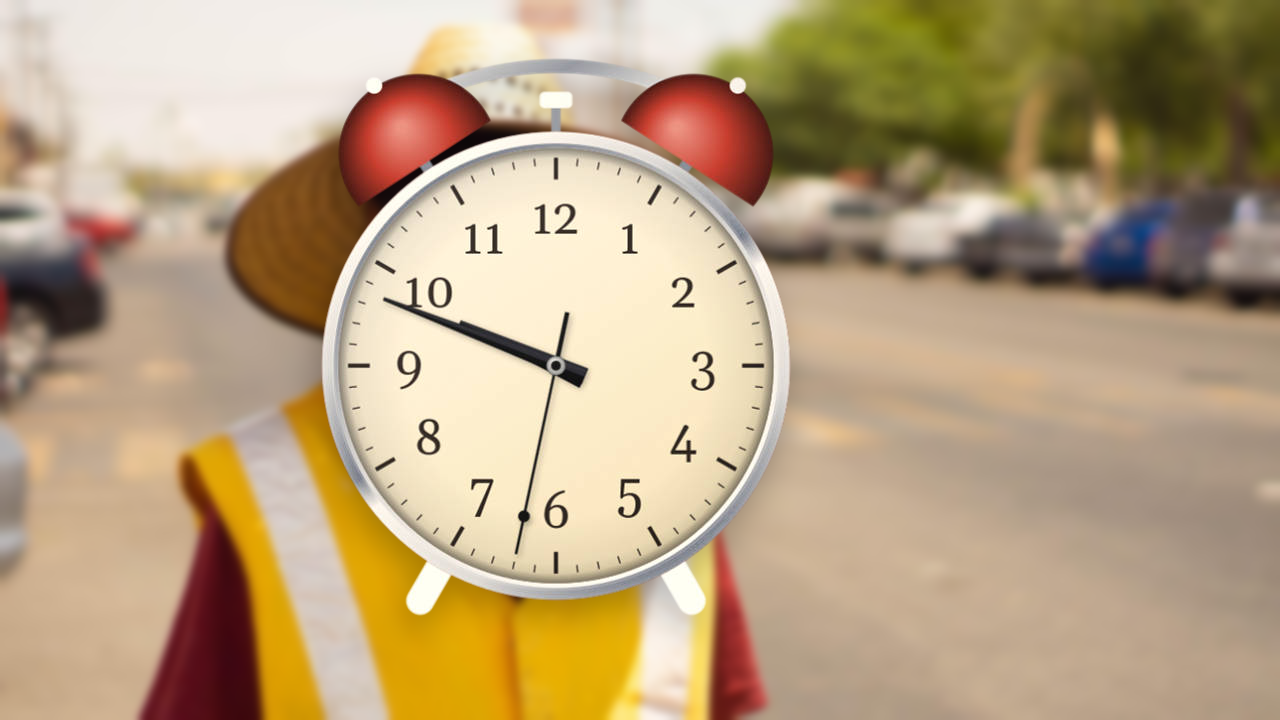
{"hour": 9, "minute": 48, "second": 32}
